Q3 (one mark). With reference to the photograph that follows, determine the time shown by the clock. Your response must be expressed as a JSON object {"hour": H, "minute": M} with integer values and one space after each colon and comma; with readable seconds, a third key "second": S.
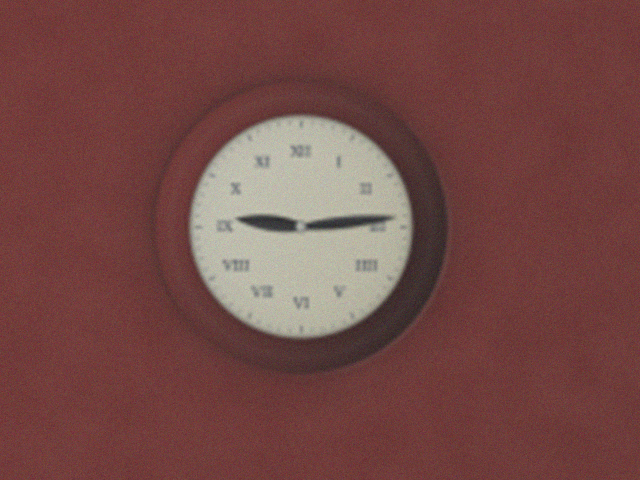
{"hour": 9, "minute": 14}
